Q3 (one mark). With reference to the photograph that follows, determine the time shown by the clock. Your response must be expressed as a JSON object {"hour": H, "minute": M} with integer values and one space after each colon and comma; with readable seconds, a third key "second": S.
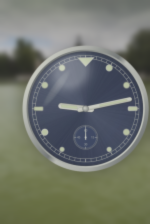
{"hour": 9, "minute": 13}
